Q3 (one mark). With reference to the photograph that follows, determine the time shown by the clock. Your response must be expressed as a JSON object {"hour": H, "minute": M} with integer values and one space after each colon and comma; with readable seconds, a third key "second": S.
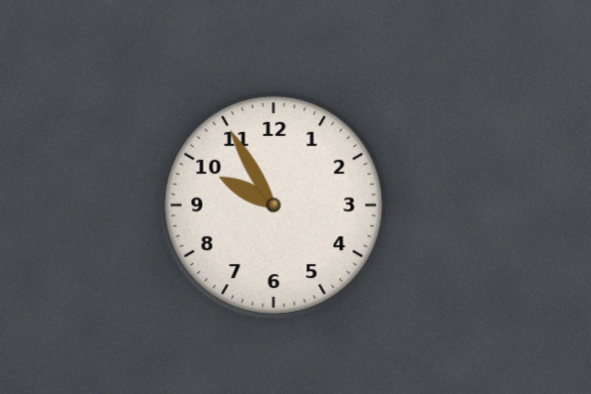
{"hour": 9, "minute": 55}
